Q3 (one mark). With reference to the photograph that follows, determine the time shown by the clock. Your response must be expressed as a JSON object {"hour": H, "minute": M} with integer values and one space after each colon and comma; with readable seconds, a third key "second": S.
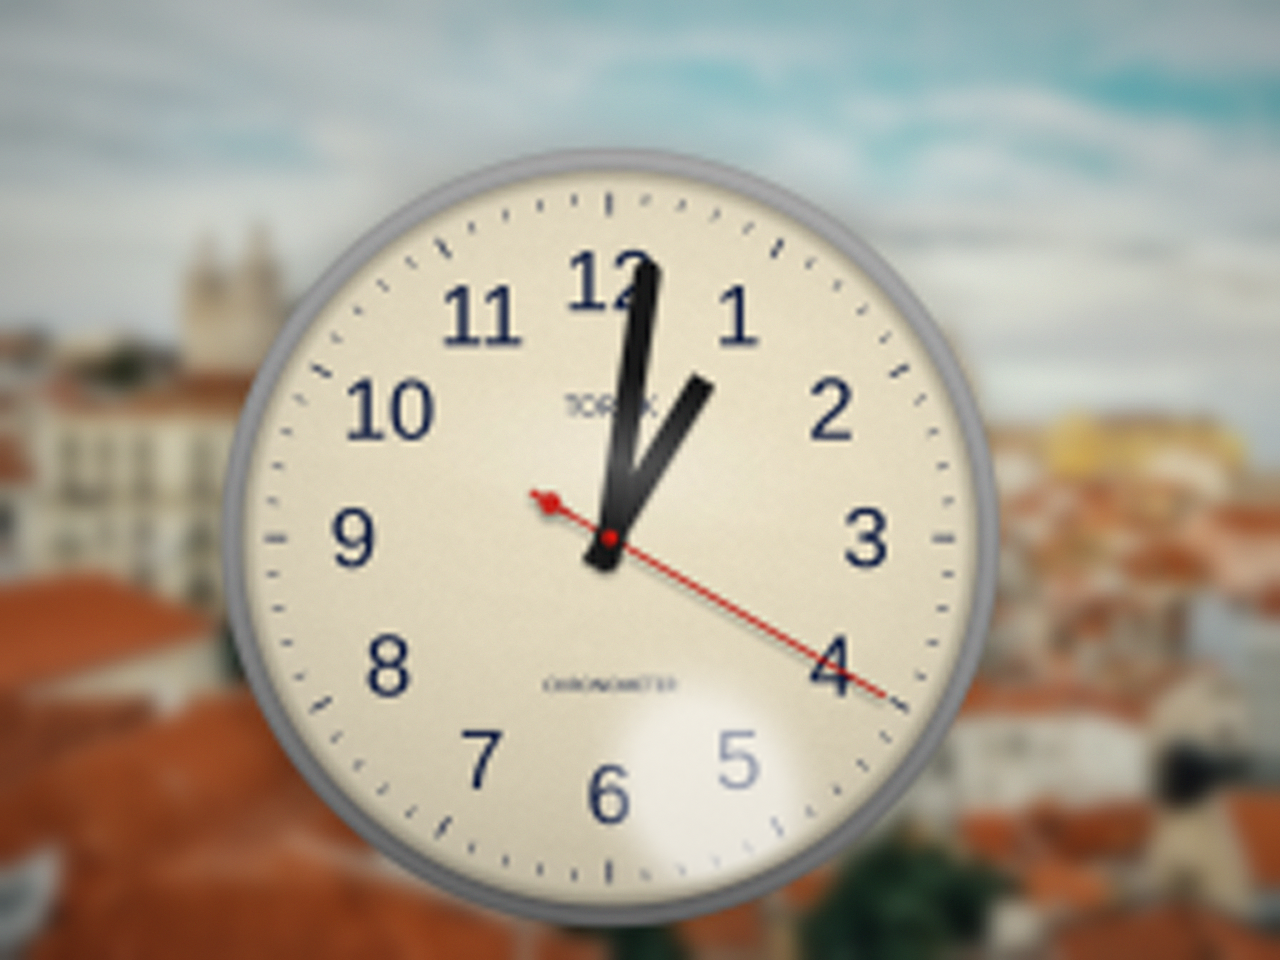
{"hour": 1, "minute": 1, "second": 20}
